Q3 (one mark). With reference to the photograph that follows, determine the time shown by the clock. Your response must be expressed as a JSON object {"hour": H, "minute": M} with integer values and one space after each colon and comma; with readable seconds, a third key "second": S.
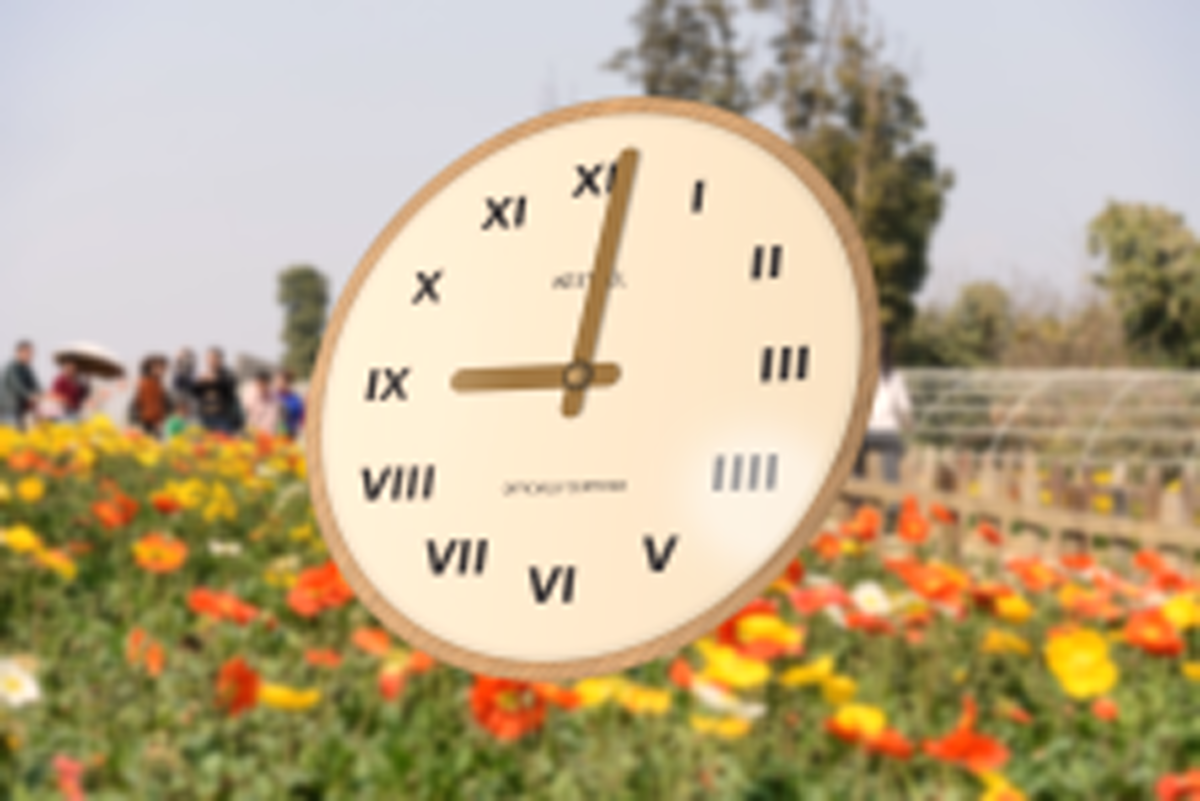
{"hour": 9, "minute": 1}
